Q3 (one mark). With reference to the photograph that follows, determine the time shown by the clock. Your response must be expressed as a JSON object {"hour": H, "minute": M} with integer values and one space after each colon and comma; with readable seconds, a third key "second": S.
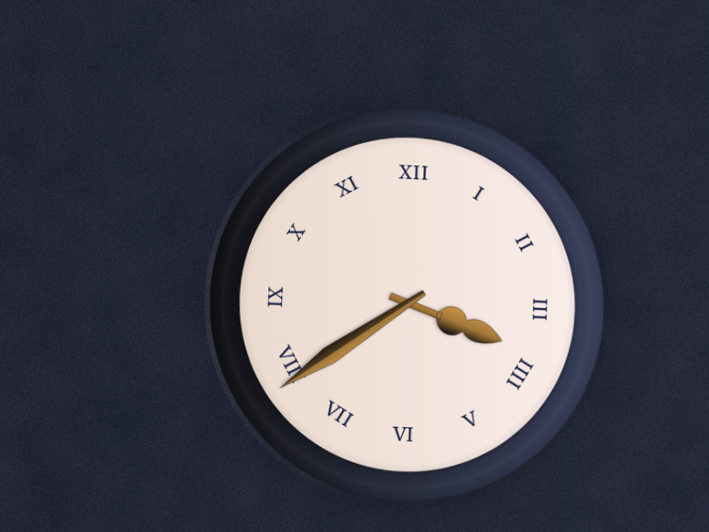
{"hour": 3, "minute": 39}
